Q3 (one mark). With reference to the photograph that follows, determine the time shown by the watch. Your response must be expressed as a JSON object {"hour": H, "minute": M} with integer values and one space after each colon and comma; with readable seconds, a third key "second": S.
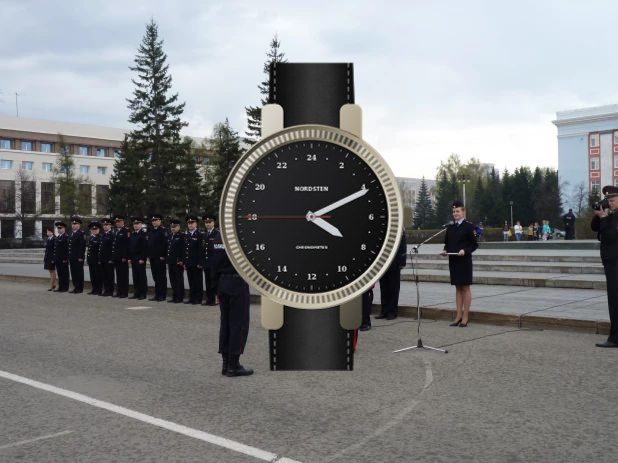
{"hour": 8, "minute": 10, "second": 45}
